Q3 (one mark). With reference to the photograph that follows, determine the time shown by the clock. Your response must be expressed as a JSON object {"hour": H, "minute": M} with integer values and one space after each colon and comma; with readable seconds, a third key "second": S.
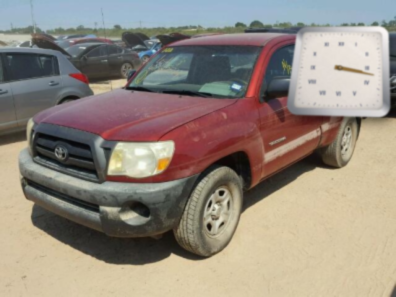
{"hour": 3, "minute": 17}
